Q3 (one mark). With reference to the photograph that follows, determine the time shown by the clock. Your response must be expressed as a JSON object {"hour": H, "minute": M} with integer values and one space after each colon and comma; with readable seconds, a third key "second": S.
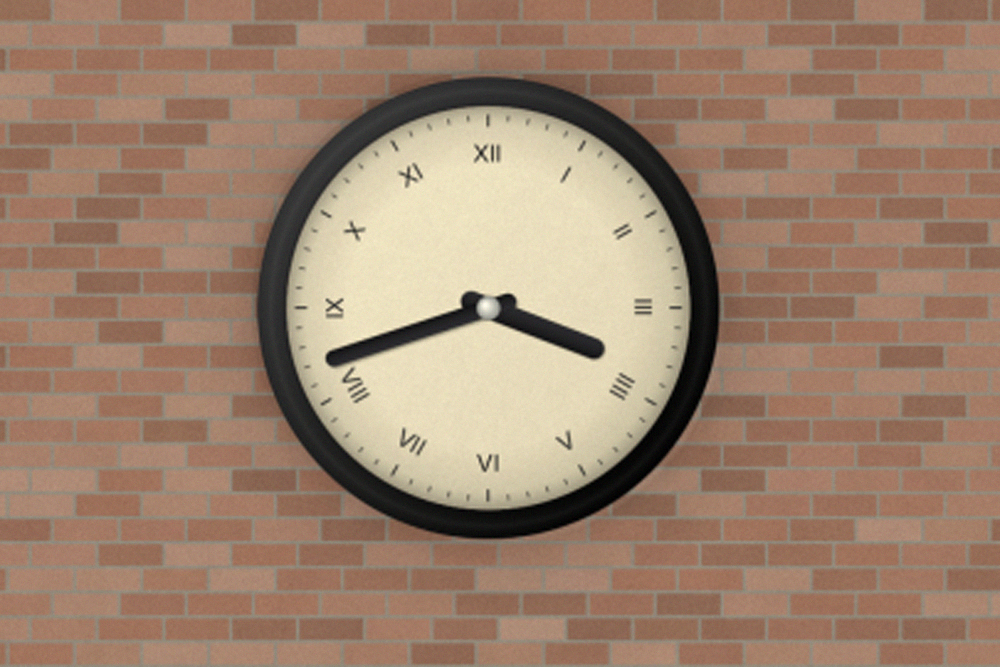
{"hour": 3, "minute": 42}
